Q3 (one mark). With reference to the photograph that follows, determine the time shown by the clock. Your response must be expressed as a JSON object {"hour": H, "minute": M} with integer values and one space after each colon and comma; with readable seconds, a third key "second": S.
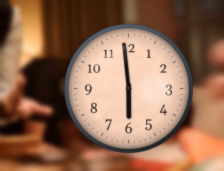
{"hour": 5, "minute": 59}
